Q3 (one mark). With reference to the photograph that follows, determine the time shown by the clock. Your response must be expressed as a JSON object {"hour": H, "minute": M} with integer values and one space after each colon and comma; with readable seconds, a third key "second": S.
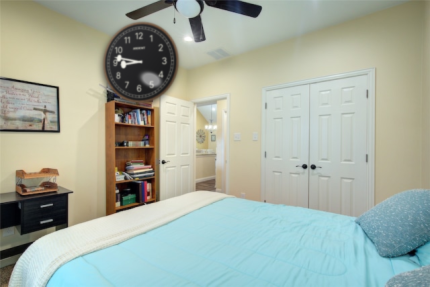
{"hour": 8, "minute": 47}
